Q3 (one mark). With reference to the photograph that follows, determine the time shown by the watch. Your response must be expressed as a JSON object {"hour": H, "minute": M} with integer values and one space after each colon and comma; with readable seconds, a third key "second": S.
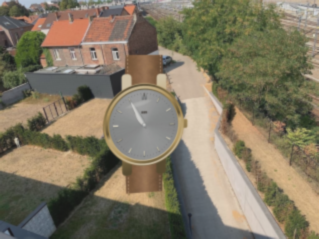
{"hour": 10, "minute": 55}
